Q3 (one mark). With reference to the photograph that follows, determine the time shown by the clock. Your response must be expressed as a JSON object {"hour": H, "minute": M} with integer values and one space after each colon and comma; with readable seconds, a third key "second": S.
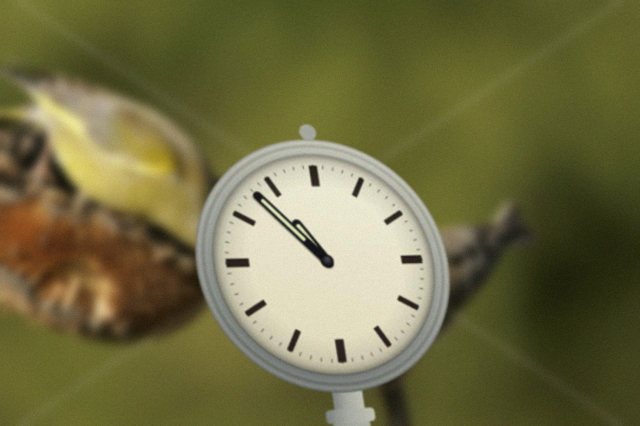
{"hour": 10, "minute": 53}
